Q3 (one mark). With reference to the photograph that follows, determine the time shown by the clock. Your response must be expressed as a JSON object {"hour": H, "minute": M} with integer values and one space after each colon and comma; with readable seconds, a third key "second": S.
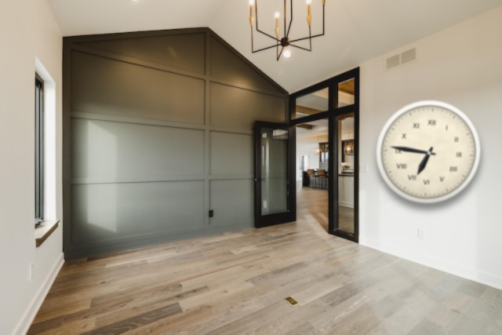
{"hour": 6, "minute": 46}
